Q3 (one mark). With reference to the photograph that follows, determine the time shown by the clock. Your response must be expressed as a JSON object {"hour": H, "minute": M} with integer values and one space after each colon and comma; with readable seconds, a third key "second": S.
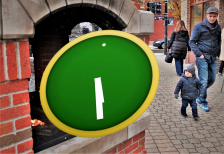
{"hour": 5, "minute": 28}
